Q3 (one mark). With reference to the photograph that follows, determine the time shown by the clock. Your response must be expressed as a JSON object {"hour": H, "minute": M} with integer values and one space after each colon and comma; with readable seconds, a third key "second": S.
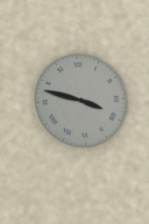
{"hour": 3, "minute": 48}
